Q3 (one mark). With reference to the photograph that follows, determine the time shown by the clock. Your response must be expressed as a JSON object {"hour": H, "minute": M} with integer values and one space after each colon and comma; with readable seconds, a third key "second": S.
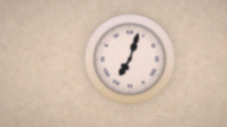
{"hour": 7, "minute": 3}
